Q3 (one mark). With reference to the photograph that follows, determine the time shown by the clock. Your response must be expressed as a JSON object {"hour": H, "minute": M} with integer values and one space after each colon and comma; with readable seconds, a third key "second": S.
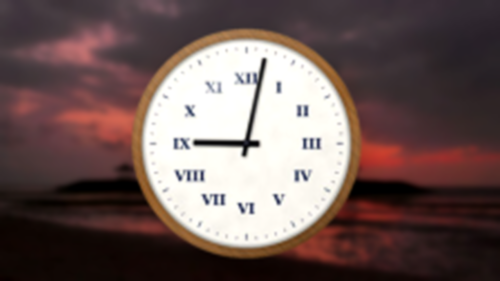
{"hour": 9, "minute": 2}
